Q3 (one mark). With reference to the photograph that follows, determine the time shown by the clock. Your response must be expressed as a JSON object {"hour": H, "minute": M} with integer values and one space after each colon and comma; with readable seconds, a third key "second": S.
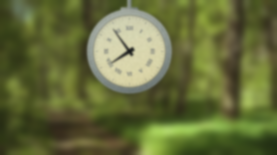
{"hour": 7, "minute": 54}
